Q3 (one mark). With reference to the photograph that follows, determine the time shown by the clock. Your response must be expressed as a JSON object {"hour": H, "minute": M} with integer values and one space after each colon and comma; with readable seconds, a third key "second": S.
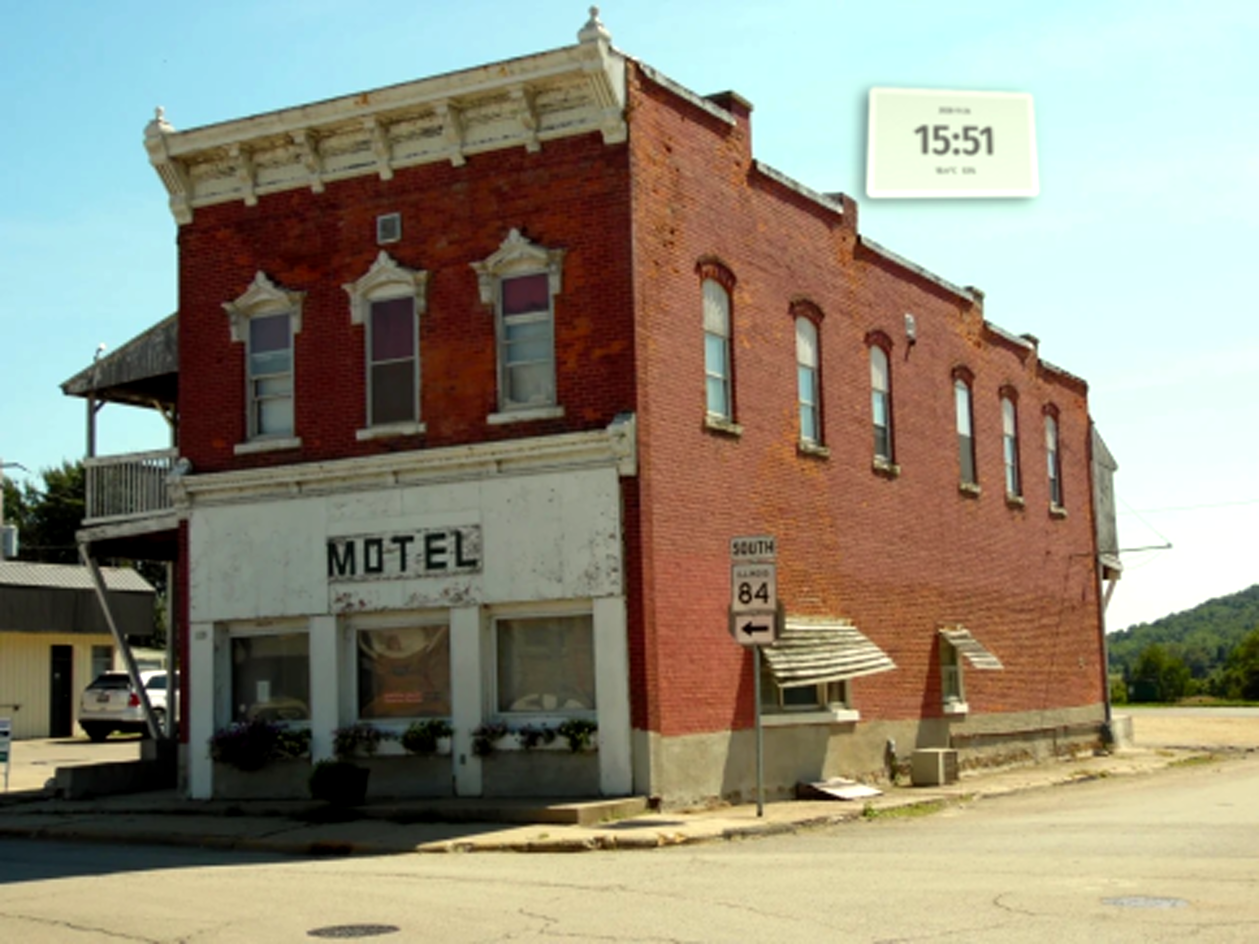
{"hour": 15, "minute": 51}
